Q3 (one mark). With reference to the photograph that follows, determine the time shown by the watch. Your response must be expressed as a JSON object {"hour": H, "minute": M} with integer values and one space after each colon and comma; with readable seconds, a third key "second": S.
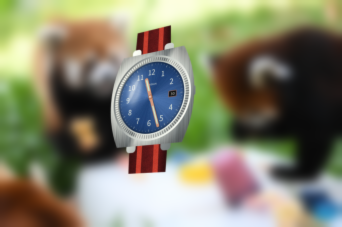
{"hour": 11, "minute": 27}
